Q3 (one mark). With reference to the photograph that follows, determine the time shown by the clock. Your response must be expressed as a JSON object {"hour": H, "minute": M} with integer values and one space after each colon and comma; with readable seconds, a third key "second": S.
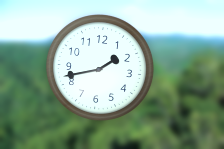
{"hour": 1, "minute": 42}
